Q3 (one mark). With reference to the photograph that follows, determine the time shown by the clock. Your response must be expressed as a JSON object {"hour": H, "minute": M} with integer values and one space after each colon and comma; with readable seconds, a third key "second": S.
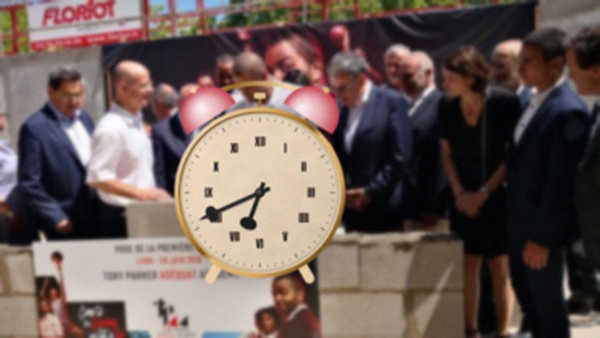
{"hour": 6, "minute": 41}
